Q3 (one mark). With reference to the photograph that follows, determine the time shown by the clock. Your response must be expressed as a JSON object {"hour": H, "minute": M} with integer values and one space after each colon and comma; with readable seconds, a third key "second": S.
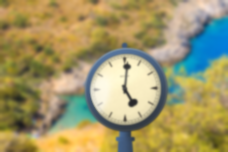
{"hour": 5, "minute": 1}
